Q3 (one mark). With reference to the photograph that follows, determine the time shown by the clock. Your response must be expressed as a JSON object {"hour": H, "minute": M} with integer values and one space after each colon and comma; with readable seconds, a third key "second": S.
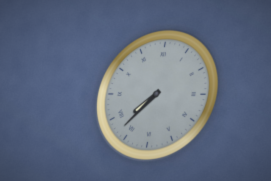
{"hour": 7, "minute": 37}
